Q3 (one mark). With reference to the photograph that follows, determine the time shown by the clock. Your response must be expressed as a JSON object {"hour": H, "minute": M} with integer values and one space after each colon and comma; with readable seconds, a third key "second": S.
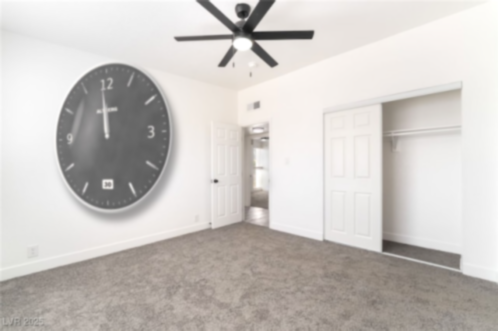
{"hour": 11, "minute": 59}
